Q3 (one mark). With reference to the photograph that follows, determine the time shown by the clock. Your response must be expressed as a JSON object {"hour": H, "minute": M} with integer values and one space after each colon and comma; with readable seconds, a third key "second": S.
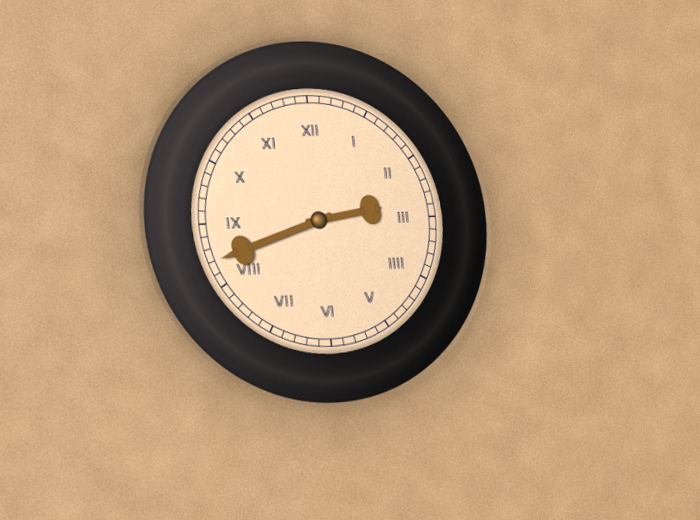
{"hour": 2, "minute": 42}
